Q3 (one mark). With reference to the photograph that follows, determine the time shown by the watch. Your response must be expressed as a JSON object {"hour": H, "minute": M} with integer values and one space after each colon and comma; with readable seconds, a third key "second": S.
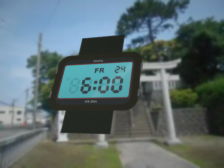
{"hour": 6, "minute": 0}
